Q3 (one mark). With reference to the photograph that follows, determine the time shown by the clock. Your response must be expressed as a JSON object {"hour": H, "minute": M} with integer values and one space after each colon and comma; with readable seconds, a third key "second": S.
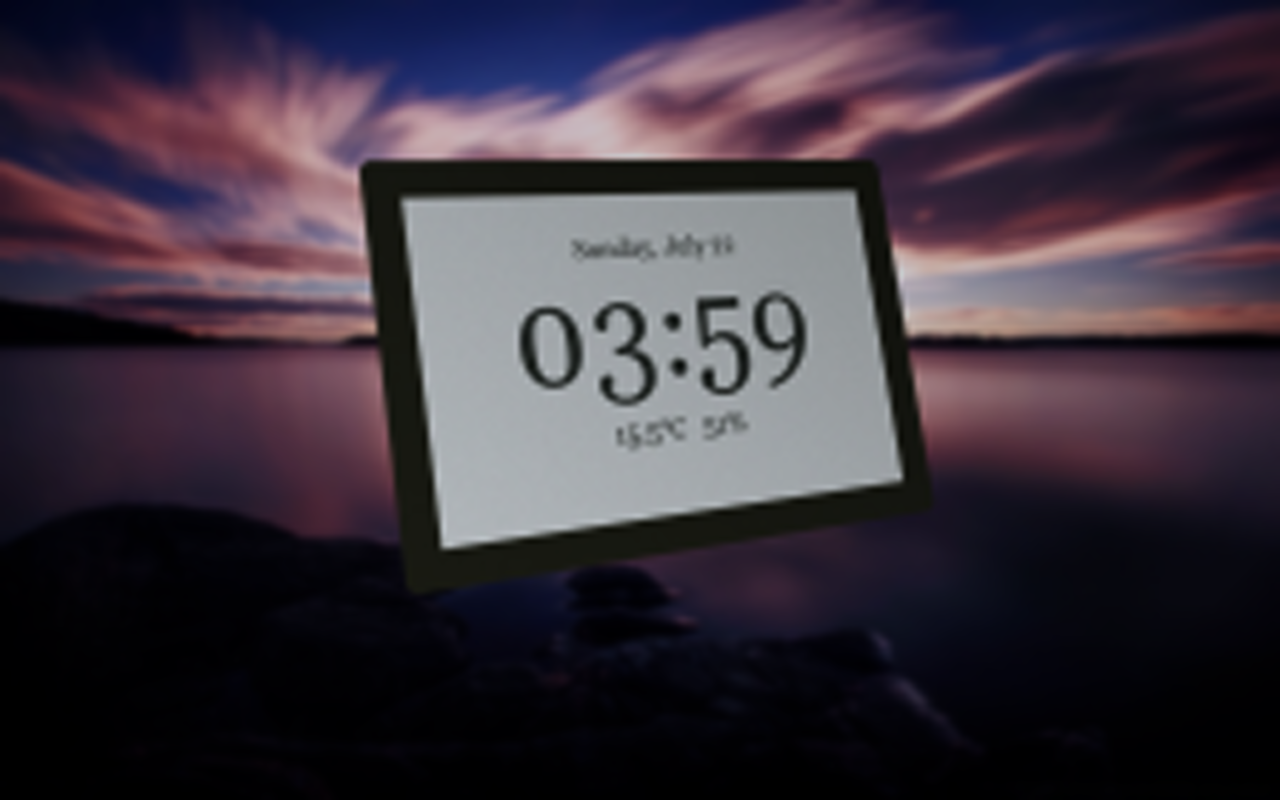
{"hour": 3, "minute": 59}
